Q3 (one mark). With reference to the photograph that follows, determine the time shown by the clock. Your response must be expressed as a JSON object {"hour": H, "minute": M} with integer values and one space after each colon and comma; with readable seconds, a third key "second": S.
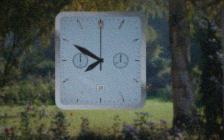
{"hour": 7, "minute": 50}
